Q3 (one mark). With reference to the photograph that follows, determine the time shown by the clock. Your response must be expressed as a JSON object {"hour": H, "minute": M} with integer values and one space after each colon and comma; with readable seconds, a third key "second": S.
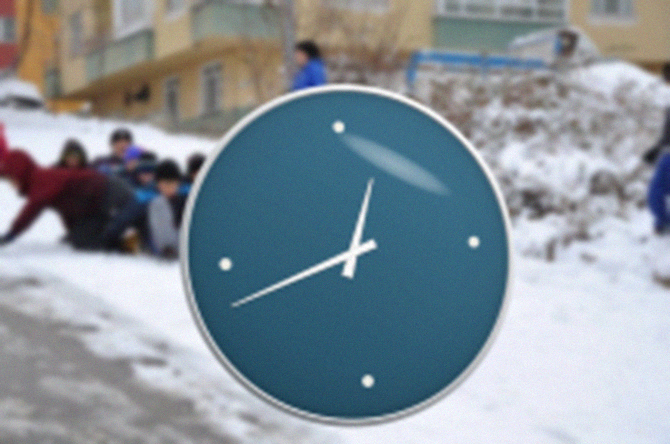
{"hour": 12, "minute": 42}
